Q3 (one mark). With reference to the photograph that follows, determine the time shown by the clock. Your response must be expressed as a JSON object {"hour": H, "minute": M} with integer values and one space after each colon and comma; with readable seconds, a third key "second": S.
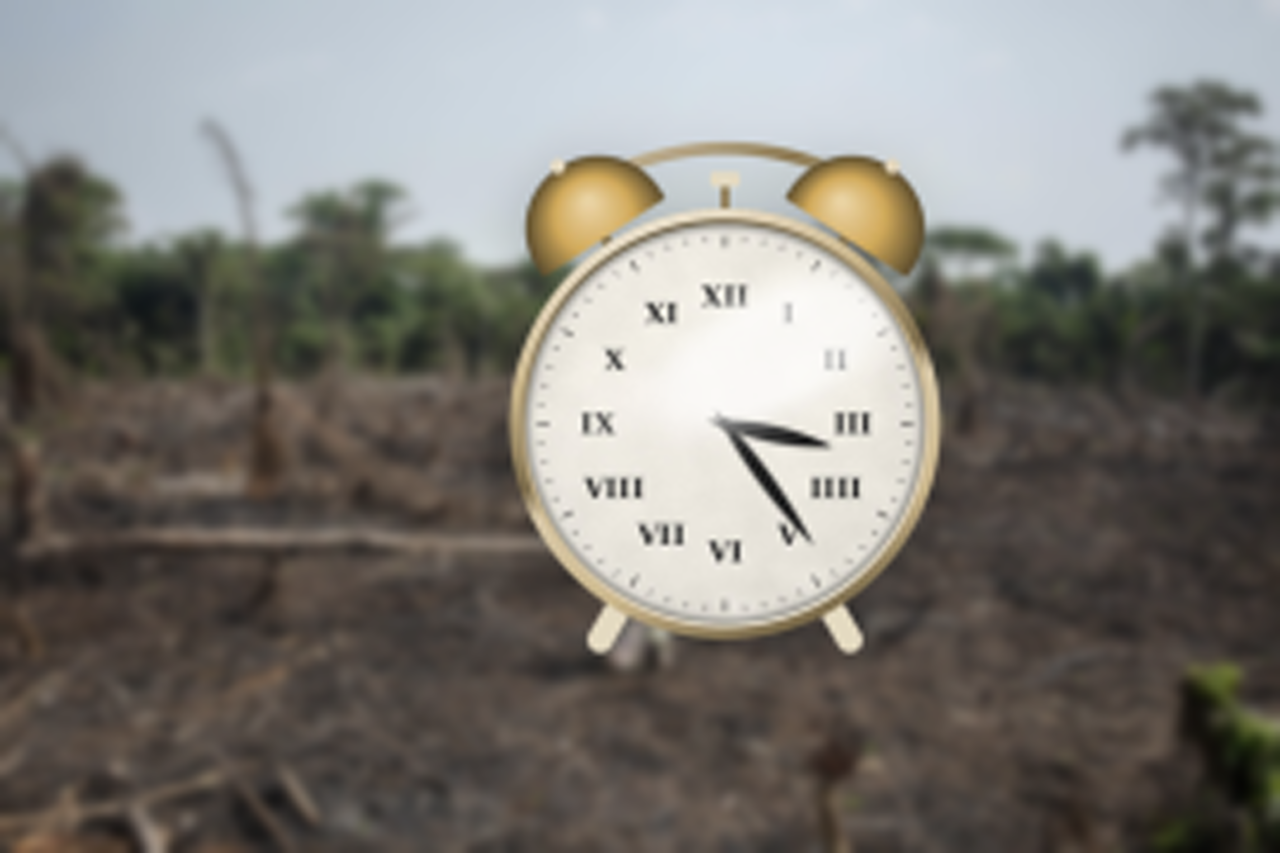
{"hour": 3, "minute": 24}
